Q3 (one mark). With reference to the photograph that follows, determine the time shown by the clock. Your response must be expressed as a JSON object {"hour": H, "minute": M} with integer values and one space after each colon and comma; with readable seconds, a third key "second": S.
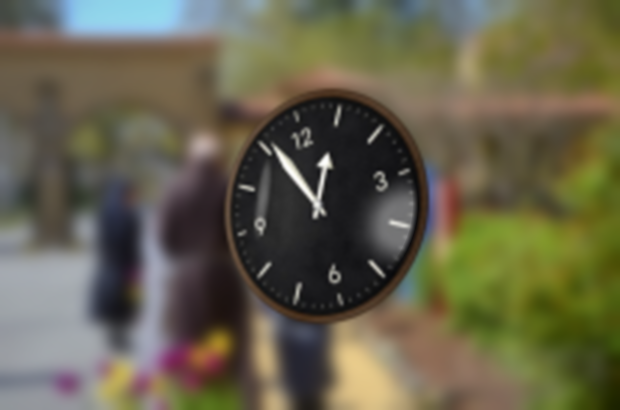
{"hour": 12, "minute": 56}
